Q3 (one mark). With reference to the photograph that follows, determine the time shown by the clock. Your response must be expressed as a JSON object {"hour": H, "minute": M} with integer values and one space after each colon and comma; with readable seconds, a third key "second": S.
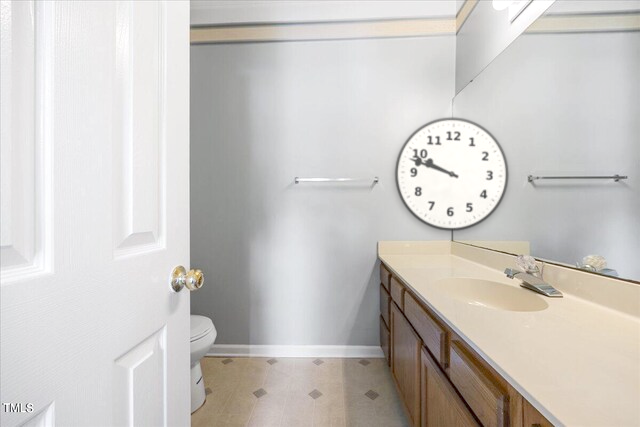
{"hour": 9, "minute": 48}
